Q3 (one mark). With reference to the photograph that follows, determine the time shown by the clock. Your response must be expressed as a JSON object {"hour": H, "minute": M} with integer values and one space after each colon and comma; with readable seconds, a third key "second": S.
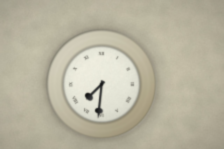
{"hour": 7, "minute": 31}
